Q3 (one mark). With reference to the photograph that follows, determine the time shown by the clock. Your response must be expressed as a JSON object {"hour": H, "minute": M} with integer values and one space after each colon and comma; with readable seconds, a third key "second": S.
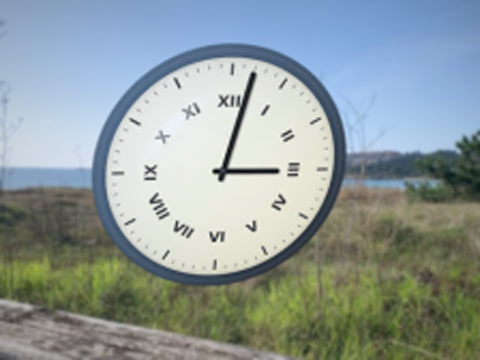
{"hour": 3, "minute": 2}
